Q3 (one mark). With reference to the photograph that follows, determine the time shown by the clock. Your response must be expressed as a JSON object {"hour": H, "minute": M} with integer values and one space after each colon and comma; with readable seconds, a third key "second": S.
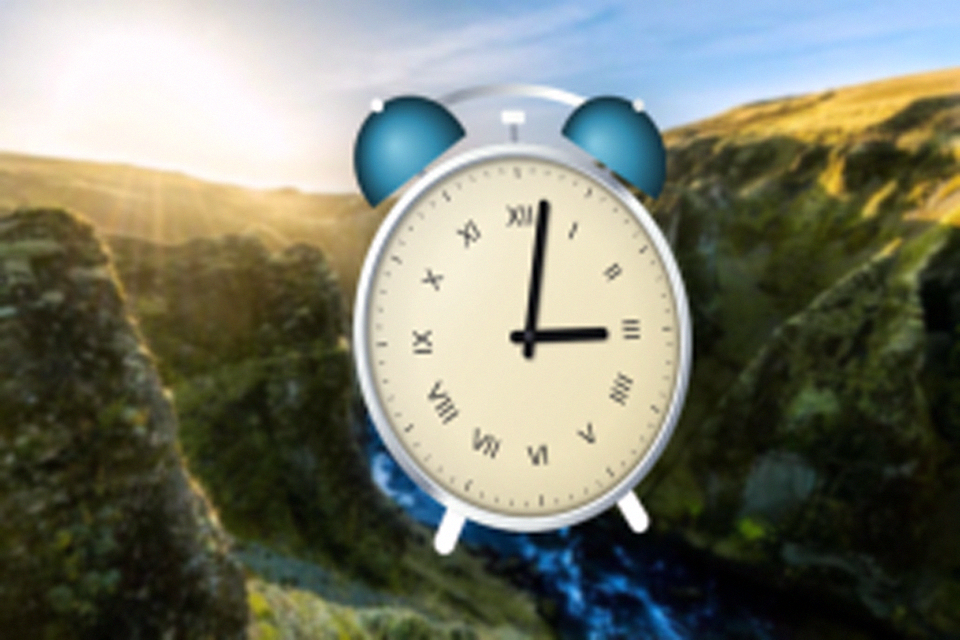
{"hour": 3, "minute": 2}
